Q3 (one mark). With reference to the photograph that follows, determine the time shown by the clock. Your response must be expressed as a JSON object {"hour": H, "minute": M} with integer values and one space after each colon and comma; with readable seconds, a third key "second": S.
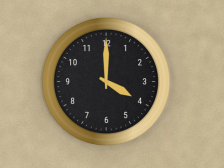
{"hour": 4, "minute": 0}
